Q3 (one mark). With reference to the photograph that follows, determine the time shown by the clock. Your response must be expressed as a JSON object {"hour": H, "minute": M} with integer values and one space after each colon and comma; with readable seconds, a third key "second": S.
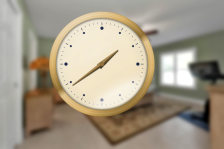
{"hour": 1, "minute": 39}
